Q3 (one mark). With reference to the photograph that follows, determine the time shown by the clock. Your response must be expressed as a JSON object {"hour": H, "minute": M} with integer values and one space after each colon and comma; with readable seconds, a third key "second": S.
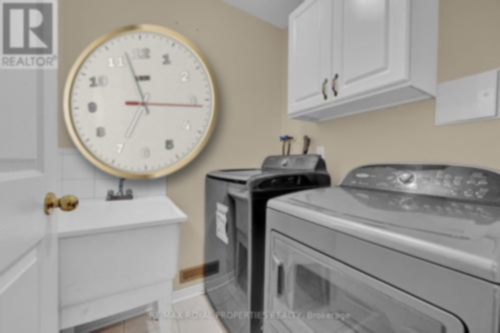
{"hour": 6, "minute": 57, "second": 16}
